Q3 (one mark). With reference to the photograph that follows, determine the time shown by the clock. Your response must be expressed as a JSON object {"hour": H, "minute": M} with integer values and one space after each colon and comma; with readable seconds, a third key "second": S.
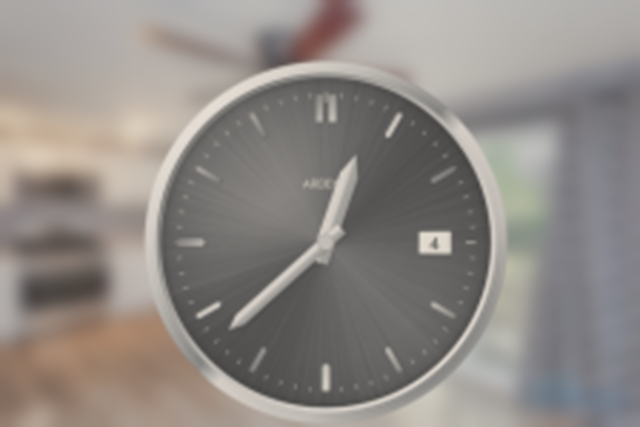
{"hour": 12, "minute": 38}
